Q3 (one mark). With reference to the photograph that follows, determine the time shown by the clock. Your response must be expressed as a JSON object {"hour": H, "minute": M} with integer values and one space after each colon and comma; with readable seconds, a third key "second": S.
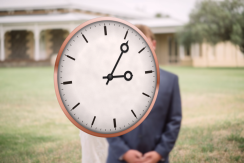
{"hour": 3, "minute": 6}
